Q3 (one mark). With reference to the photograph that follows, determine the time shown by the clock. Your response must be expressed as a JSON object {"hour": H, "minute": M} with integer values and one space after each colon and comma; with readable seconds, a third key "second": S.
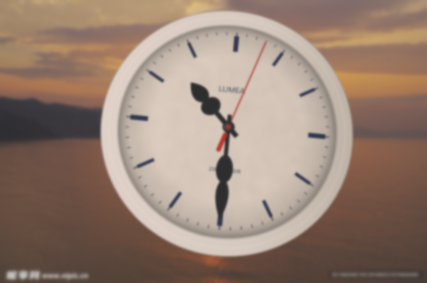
{"hour": 10, "minute": 30, "second": 3}
